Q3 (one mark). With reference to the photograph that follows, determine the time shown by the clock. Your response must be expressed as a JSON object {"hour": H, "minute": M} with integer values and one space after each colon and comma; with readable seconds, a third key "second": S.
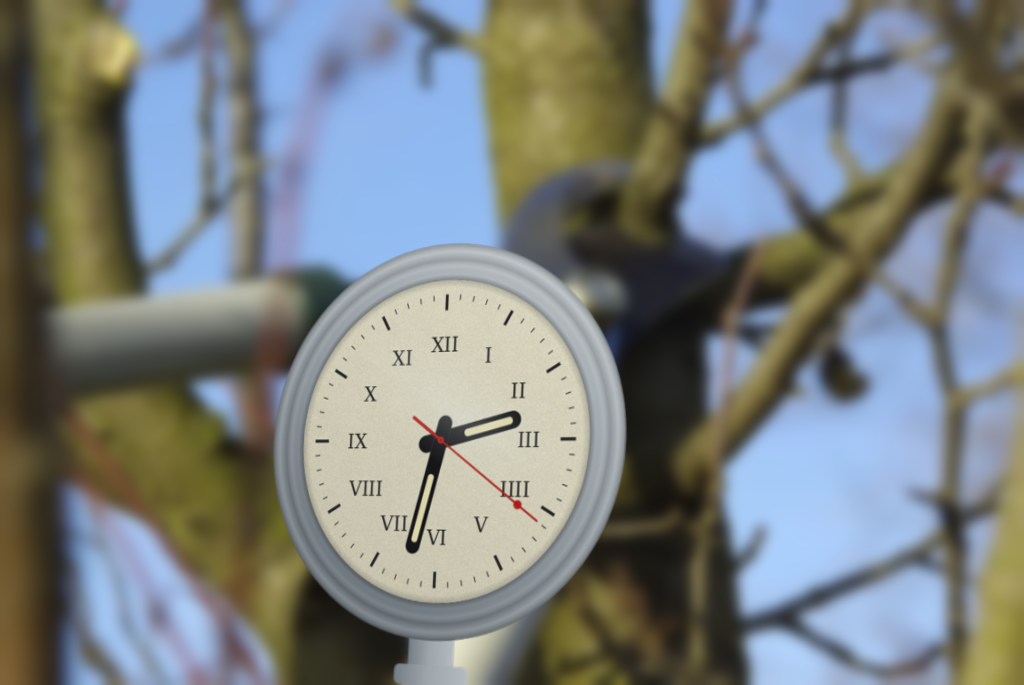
{"hour": 2, "minute": 32, "second": 21}
